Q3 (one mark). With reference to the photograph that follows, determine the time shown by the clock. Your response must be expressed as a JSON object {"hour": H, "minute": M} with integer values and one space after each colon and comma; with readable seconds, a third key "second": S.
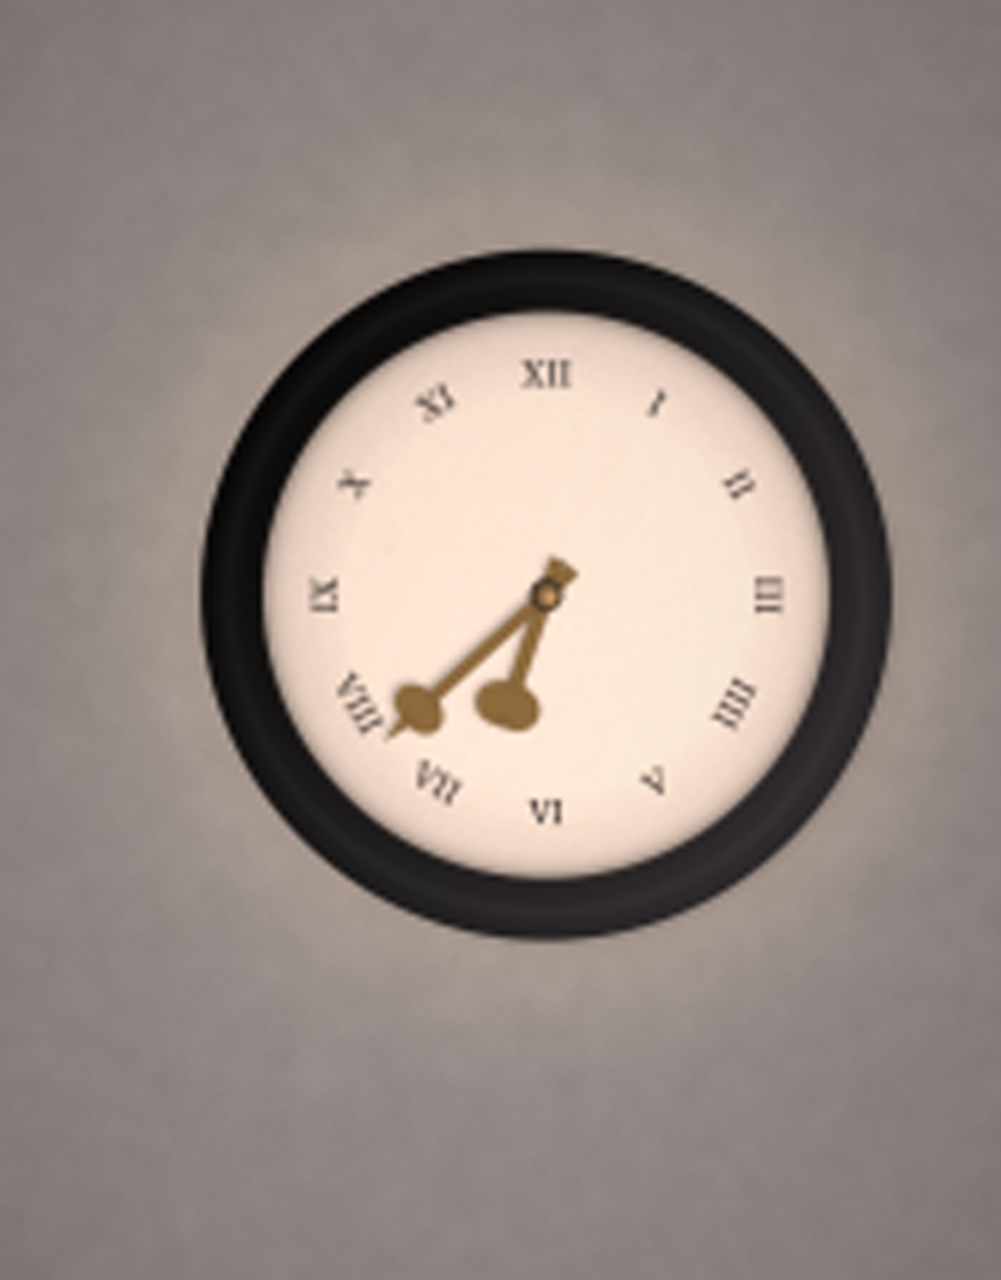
{"hour": 6, "minute": 38}
